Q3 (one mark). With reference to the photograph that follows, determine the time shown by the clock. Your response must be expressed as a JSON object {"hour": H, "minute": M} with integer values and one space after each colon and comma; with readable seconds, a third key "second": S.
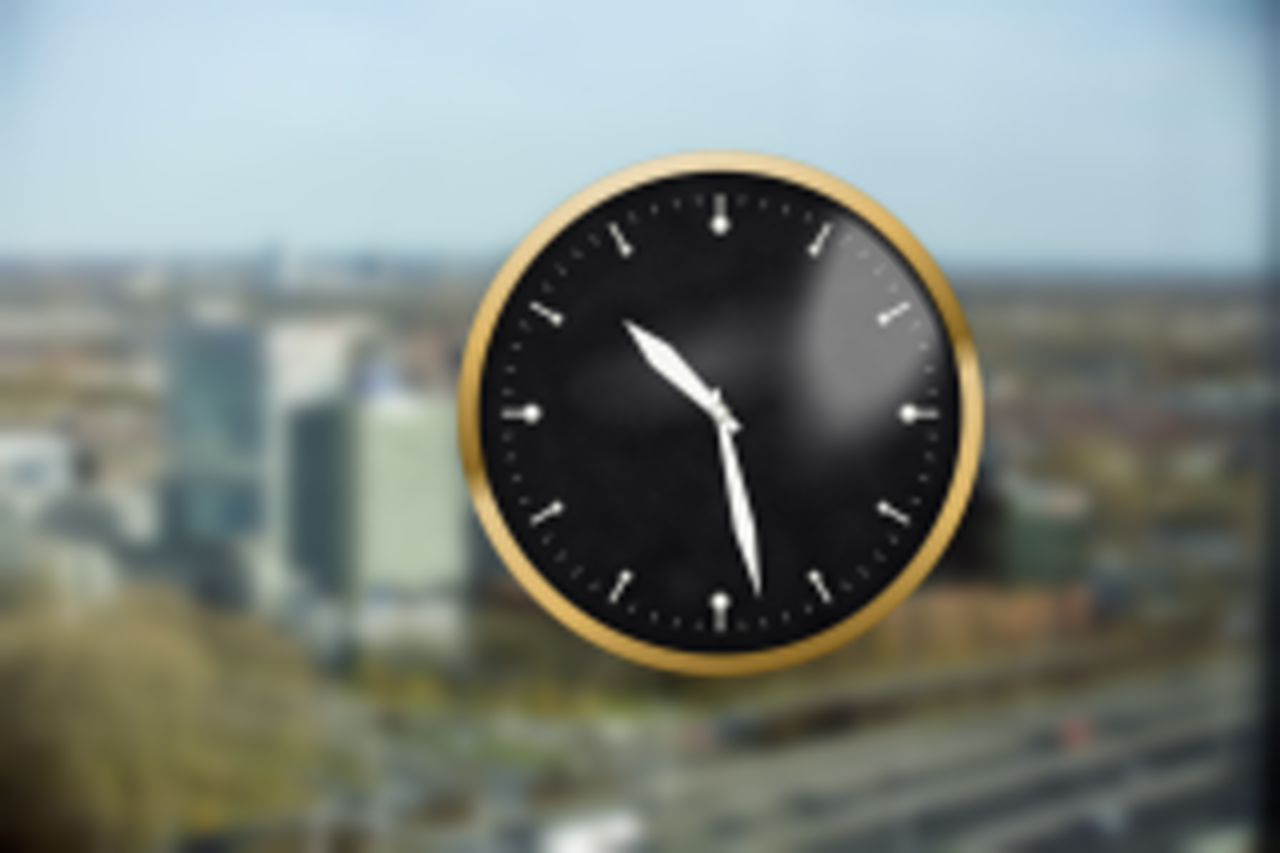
{"hour": 10, "minute": 28}
